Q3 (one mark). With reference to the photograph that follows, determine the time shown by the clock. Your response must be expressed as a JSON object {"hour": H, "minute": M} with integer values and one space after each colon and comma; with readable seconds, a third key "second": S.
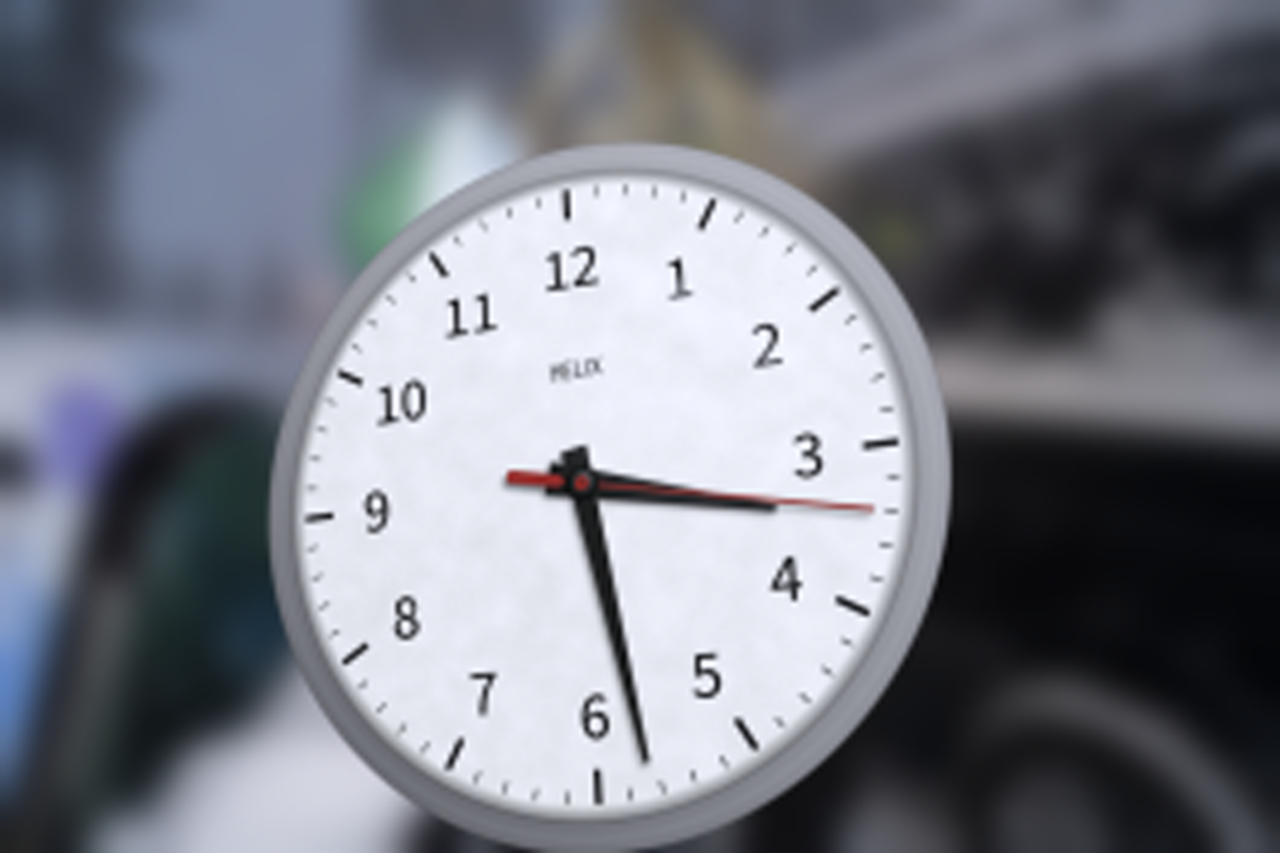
{"hour": 3, "minute": 28, "second": 17}
